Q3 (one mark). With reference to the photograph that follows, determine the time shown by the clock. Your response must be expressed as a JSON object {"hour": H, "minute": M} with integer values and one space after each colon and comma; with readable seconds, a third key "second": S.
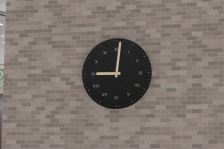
{"hour": 9, "minute": 1}
